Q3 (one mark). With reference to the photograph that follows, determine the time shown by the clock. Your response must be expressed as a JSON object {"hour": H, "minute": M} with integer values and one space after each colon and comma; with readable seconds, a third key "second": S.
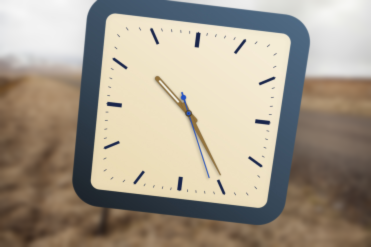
{"hour": 10, "minute": 24, "second": 26}
